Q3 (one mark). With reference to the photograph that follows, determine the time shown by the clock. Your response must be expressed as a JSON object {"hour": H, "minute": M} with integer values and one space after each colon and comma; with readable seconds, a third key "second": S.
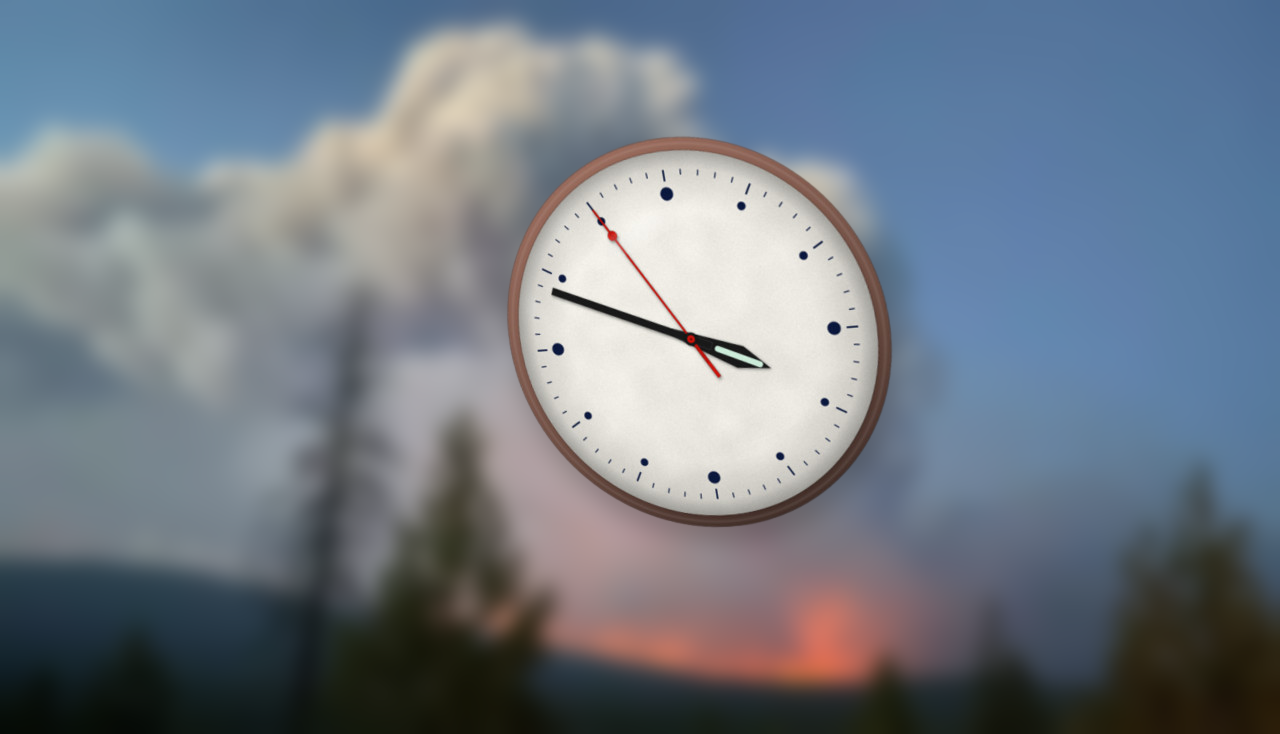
{"hour": 3, "minute": 48, "second": 55}
